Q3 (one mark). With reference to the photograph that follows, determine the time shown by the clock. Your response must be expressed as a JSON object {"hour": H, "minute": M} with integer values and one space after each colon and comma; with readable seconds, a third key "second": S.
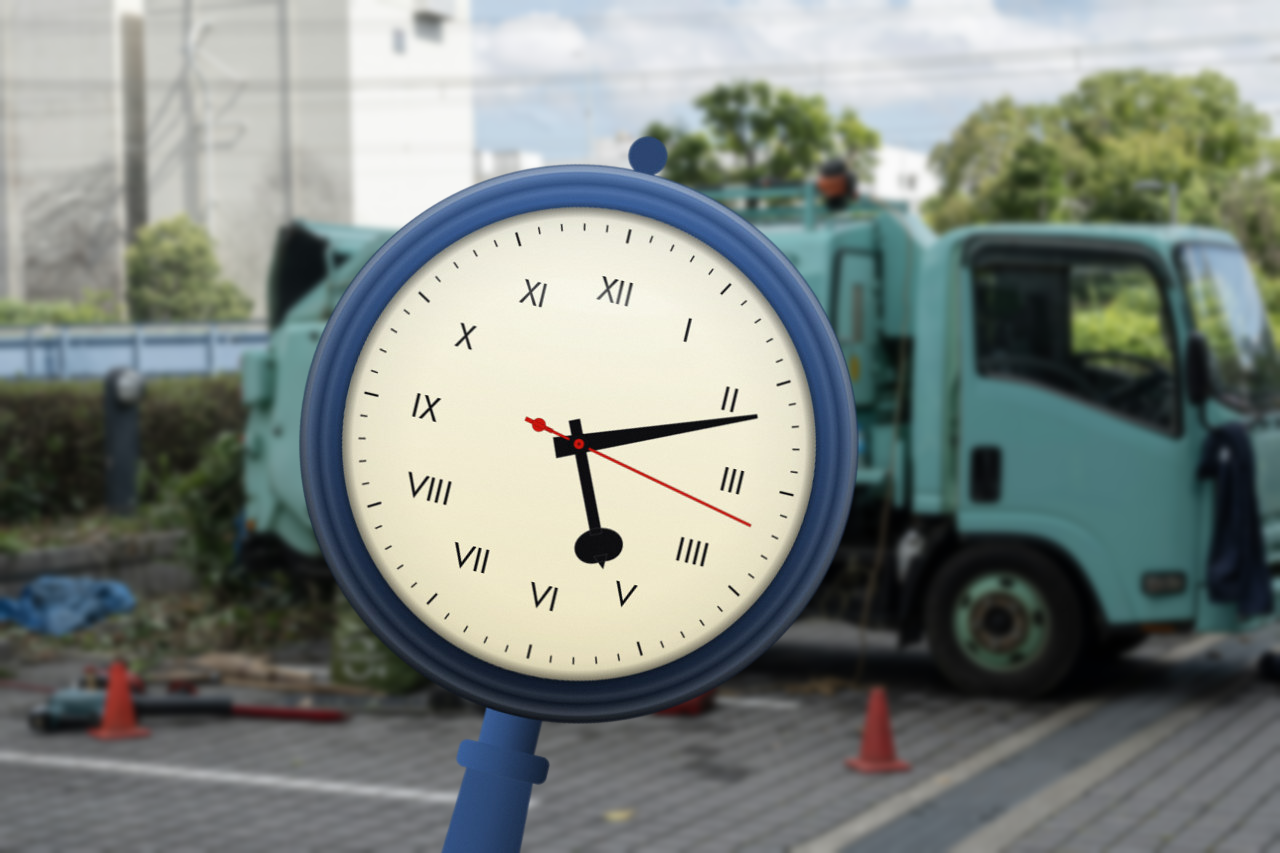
{"hour": 5, "minute": 11, "second": 17}
